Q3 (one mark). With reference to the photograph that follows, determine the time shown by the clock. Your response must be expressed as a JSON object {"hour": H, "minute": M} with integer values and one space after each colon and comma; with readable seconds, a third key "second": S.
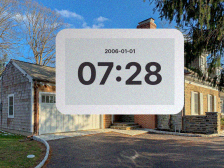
{"hour": 7, "minute": 28}
